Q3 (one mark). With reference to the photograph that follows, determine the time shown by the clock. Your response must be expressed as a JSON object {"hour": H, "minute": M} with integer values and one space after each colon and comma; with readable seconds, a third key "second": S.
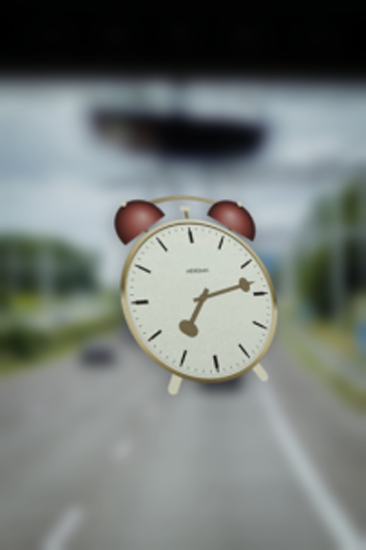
{"hour": 7, "minute": 13}
